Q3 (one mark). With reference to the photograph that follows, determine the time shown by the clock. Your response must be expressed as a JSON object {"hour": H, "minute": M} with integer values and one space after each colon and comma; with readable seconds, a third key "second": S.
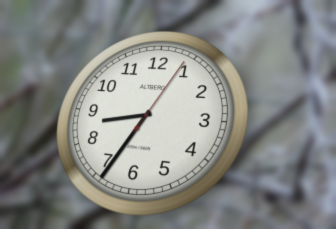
{"hour": 8, "minute": 34, "second": 4}
